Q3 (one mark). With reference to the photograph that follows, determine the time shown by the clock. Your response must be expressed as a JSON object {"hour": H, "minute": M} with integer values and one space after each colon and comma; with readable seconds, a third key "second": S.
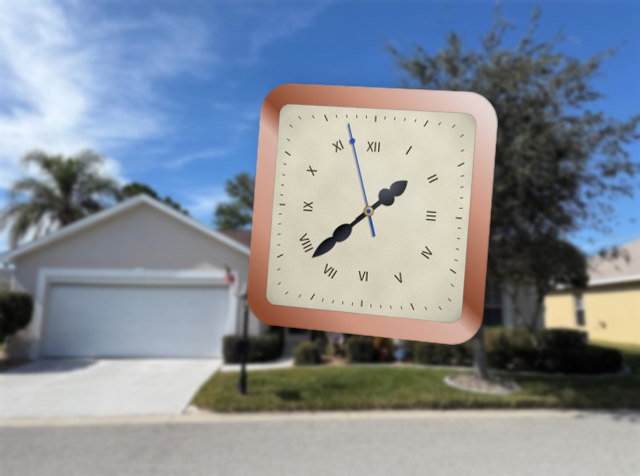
{"hour": 1, "minute": 37, "second": 57}
